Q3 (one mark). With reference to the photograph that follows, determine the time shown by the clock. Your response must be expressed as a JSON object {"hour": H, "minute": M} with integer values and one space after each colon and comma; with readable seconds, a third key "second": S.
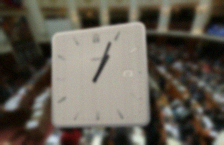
{"hour": 1, "minute": 4}
